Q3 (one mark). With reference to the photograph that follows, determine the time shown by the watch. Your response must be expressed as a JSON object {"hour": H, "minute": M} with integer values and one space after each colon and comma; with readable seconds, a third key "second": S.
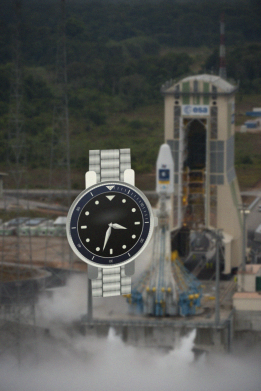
{"hour": 3, "minute": 33}
